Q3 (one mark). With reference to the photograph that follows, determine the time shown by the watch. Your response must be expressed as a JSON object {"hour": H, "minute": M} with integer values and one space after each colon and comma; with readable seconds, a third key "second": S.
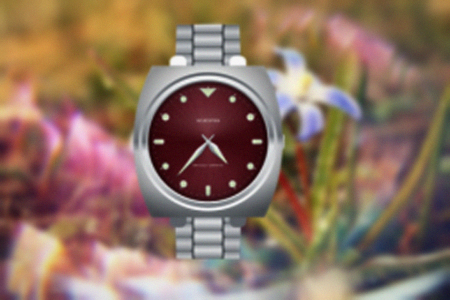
{"hour": 4, "minute": 37}
